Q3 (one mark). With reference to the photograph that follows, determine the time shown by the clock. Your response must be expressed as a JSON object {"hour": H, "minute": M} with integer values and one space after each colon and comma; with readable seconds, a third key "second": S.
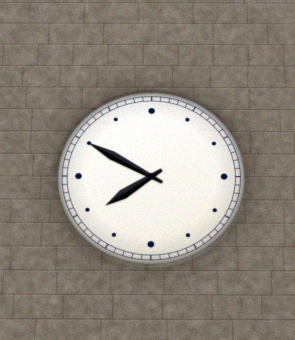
{"hour": 7, "minute": 50}
